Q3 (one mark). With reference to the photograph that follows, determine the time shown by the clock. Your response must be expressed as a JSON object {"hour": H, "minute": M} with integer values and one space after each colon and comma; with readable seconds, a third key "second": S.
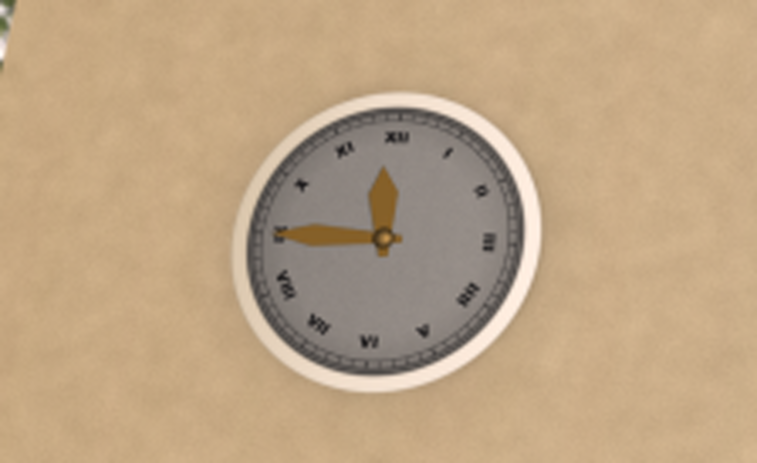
{"hour": 11, "minute": 45}
